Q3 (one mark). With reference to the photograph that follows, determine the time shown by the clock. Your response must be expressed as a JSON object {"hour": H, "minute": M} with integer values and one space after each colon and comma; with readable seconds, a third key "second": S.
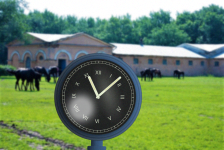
{"hour": 11, "minute": 8}
